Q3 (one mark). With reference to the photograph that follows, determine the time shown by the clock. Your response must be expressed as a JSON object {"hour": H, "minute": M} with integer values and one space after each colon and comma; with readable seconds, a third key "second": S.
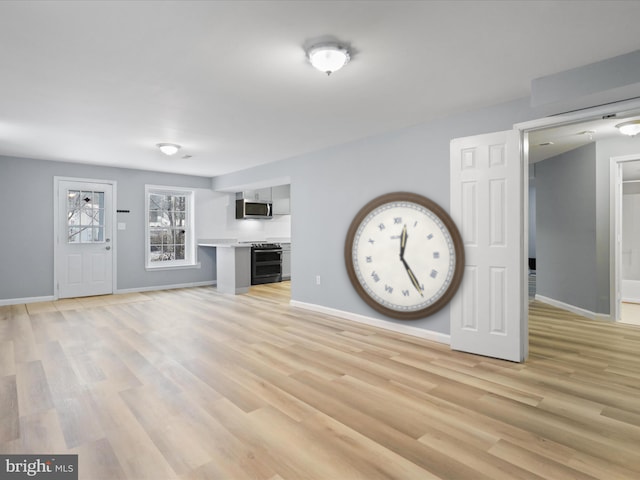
{"hour": 12, "minute": 26}
